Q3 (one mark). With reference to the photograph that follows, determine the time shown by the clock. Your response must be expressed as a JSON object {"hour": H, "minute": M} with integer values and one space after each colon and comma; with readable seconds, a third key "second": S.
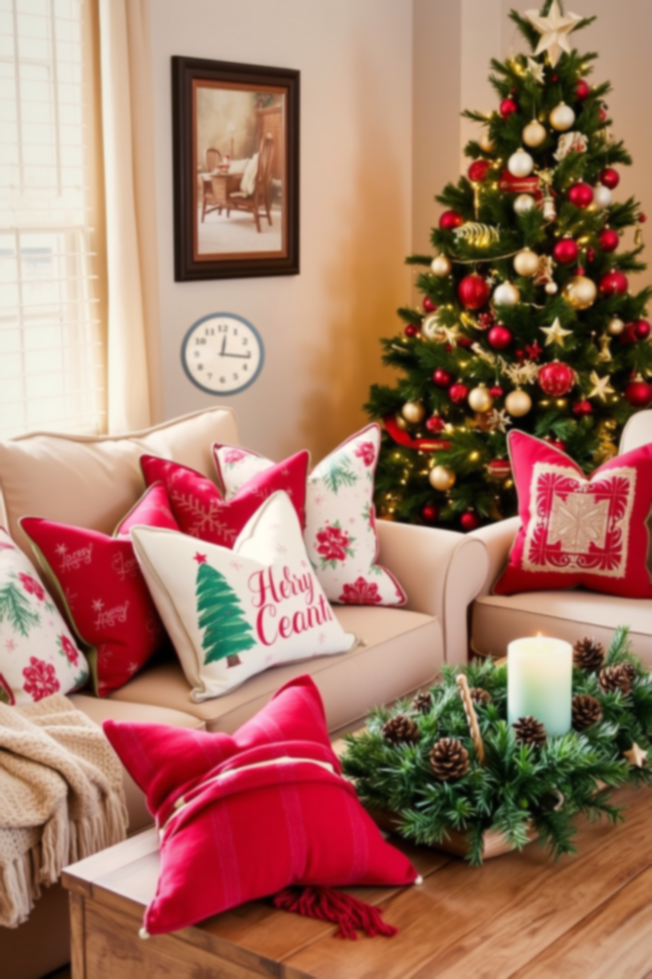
{"hour": 12, "minute": 16}
